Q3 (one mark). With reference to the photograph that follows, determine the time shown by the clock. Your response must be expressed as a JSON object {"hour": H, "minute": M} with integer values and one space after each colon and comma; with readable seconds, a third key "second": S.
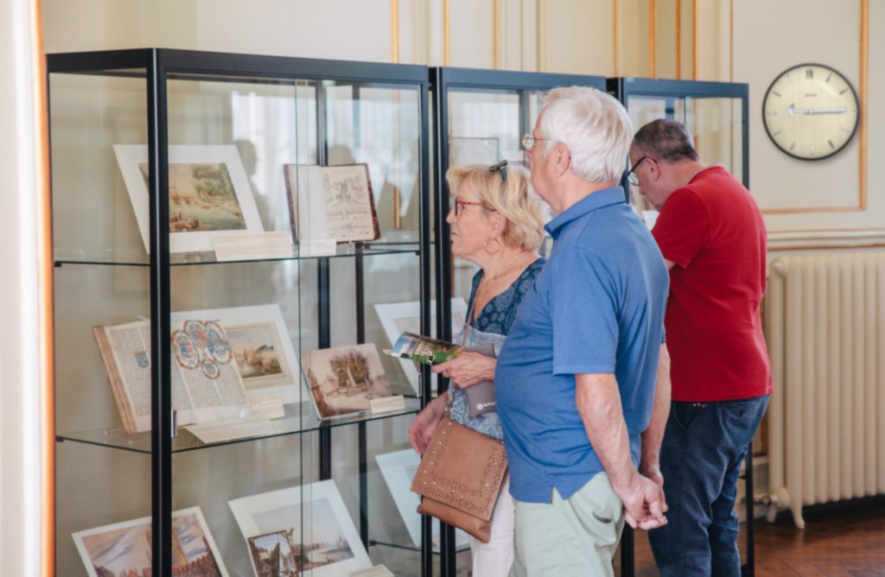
{"hour": 9, "minute": 15}
